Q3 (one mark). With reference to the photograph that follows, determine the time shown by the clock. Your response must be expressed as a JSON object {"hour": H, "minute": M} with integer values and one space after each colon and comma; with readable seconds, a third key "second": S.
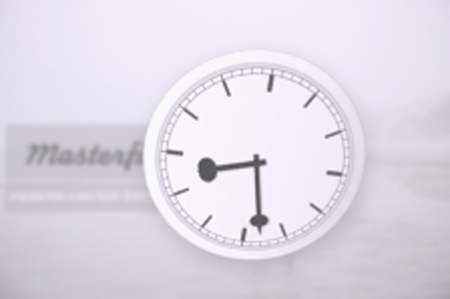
{"hour": 8, "minute": 28}
